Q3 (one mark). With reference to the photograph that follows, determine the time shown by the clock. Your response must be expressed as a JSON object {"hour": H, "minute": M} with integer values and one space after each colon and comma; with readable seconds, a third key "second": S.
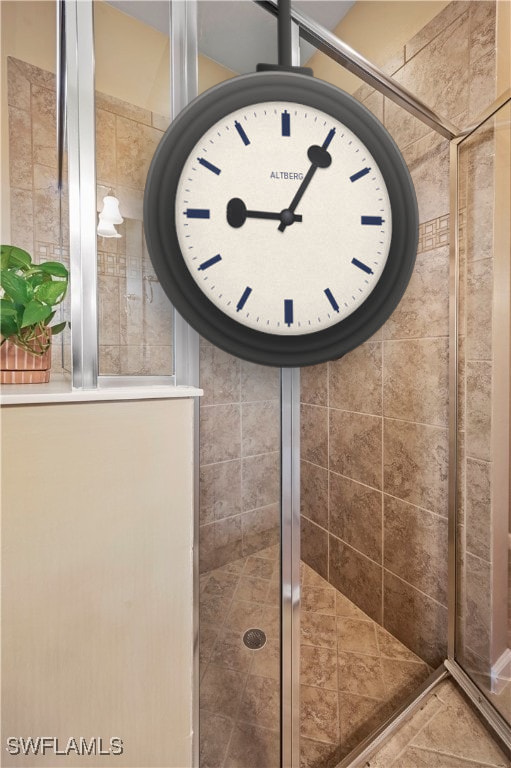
{"hour": 9, "minute": 5}
